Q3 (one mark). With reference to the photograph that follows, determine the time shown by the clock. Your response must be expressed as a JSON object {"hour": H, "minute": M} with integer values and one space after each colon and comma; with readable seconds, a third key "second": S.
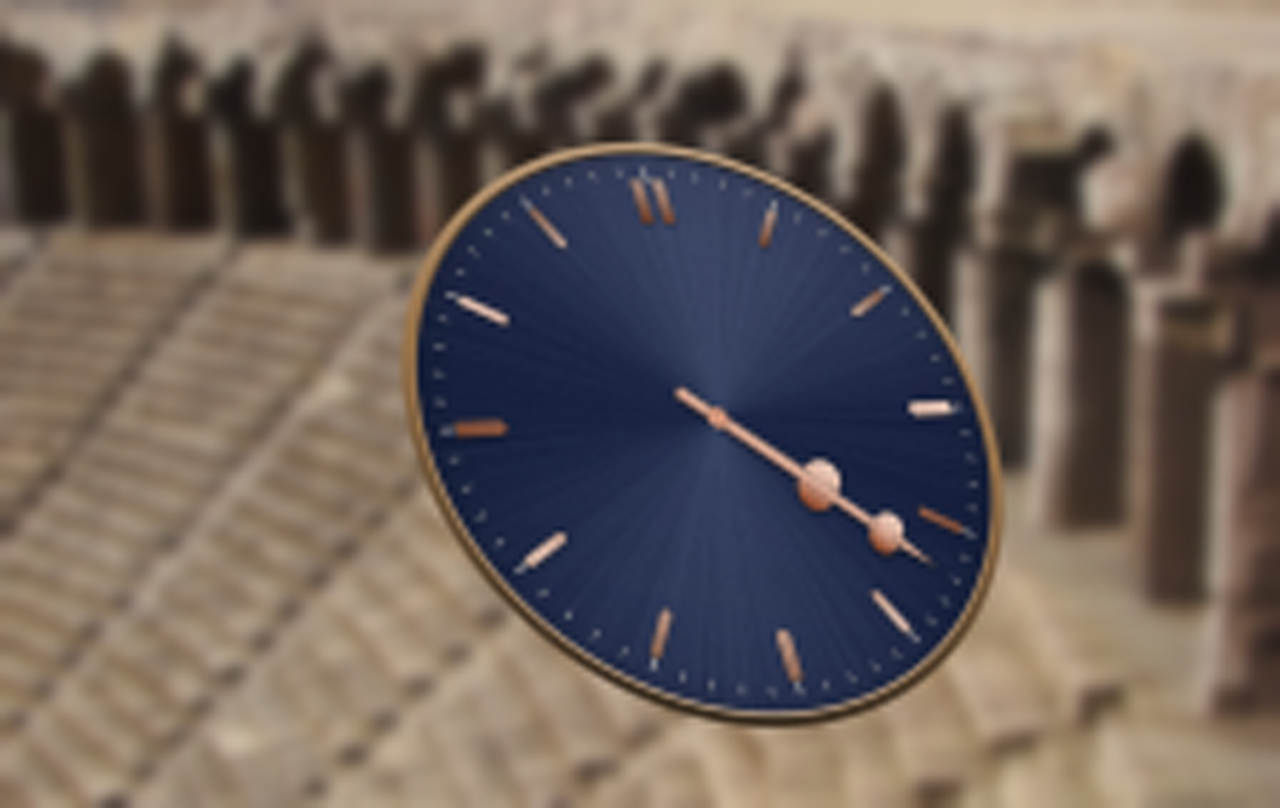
{"hour": 4, "minute": 22}
